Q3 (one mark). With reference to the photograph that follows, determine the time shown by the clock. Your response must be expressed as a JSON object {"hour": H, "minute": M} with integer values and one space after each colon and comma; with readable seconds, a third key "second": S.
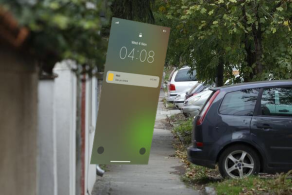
{"hour": 4, "minute": 8}
